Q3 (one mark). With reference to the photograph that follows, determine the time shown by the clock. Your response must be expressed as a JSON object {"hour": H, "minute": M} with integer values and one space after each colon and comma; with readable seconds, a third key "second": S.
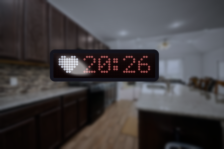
{"hour": 20, "minute": 26}
